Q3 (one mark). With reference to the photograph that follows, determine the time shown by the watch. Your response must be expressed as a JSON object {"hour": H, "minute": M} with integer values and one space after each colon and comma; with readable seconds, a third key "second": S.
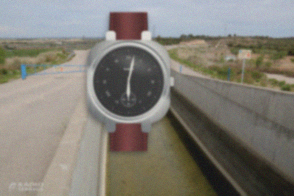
{"hour": 6, "minute": 2}
